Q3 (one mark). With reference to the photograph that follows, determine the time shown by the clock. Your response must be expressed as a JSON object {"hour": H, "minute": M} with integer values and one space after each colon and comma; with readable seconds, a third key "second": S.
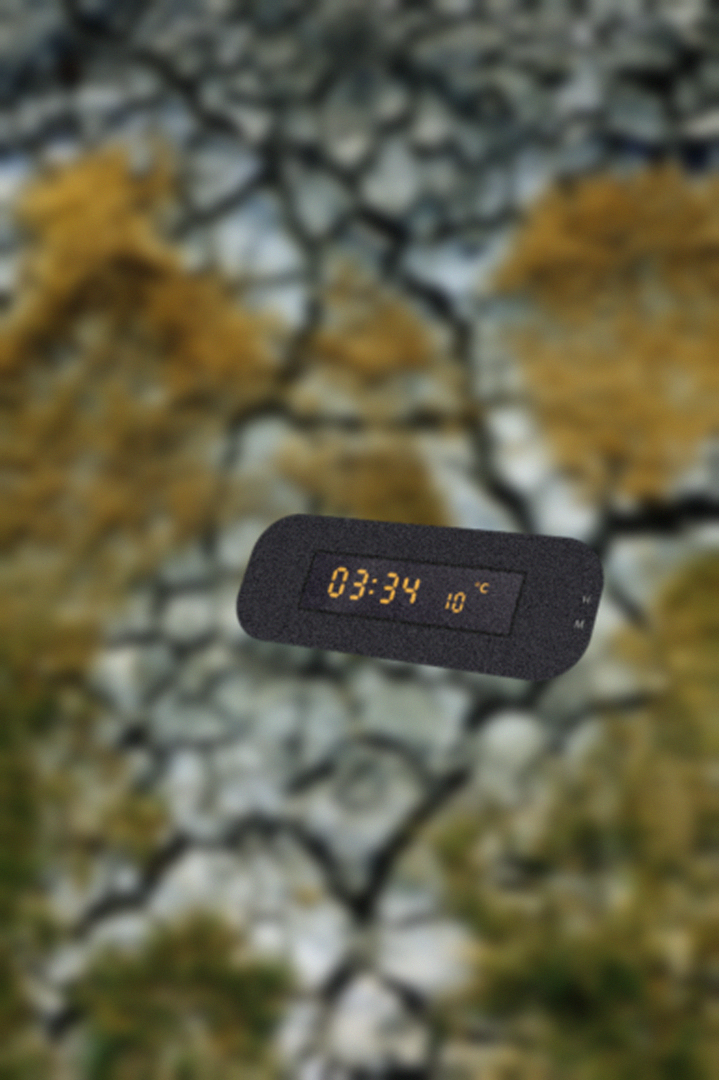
{"hour": 3, "minute": 34}
